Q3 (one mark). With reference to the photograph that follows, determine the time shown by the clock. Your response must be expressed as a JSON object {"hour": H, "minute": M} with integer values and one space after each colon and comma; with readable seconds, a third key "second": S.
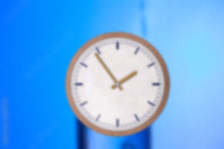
{"hour": 1, "minute": 54}
